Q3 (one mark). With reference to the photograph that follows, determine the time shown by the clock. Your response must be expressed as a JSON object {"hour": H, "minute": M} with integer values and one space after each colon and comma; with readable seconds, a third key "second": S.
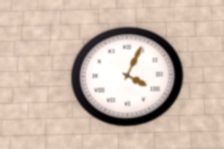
{"hour": 4, "minute": 4}
